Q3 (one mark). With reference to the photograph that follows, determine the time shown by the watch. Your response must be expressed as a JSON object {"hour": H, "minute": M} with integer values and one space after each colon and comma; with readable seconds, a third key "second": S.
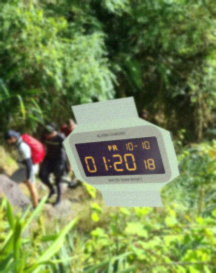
{"hour": 1, "minute": 20, "second": 18}
